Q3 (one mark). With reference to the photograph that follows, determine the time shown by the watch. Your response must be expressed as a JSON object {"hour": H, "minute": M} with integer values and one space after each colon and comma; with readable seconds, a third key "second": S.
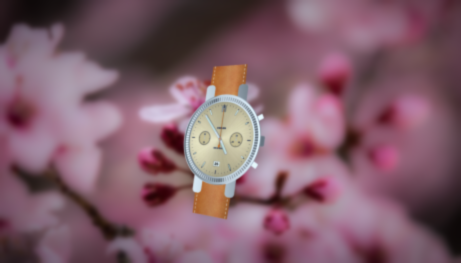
{"hour": 4, "minute": 53}
